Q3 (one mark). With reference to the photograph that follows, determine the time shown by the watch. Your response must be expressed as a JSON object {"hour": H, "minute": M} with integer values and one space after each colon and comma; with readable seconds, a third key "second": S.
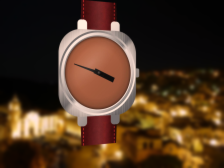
{"hour": 3, "minute": 48}
